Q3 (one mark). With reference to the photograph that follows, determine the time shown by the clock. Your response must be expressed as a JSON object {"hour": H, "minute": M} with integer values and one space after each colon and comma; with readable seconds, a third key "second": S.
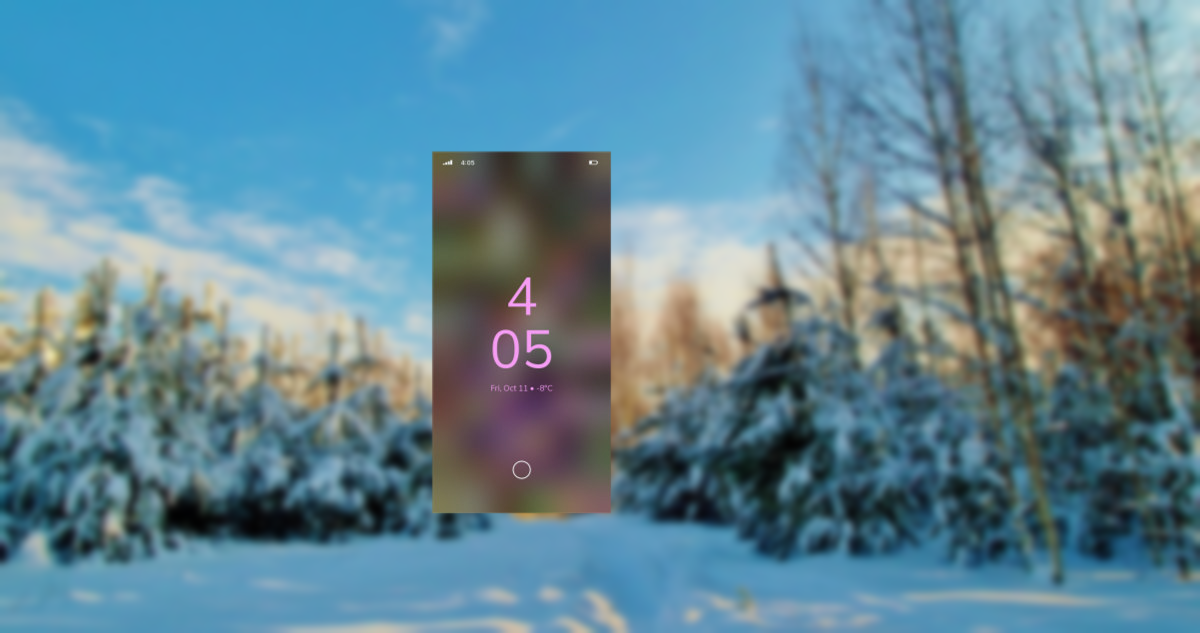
{"hour": 4, "minute": 5}
